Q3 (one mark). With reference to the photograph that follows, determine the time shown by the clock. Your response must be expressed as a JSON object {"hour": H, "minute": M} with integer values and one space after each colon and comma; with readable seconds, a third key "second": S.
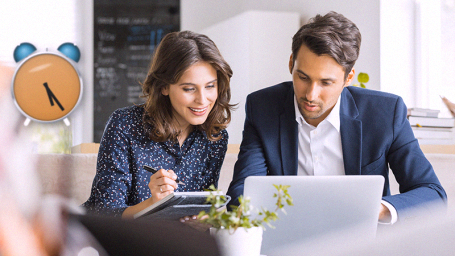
{"hour": 5, "minute": 24}
